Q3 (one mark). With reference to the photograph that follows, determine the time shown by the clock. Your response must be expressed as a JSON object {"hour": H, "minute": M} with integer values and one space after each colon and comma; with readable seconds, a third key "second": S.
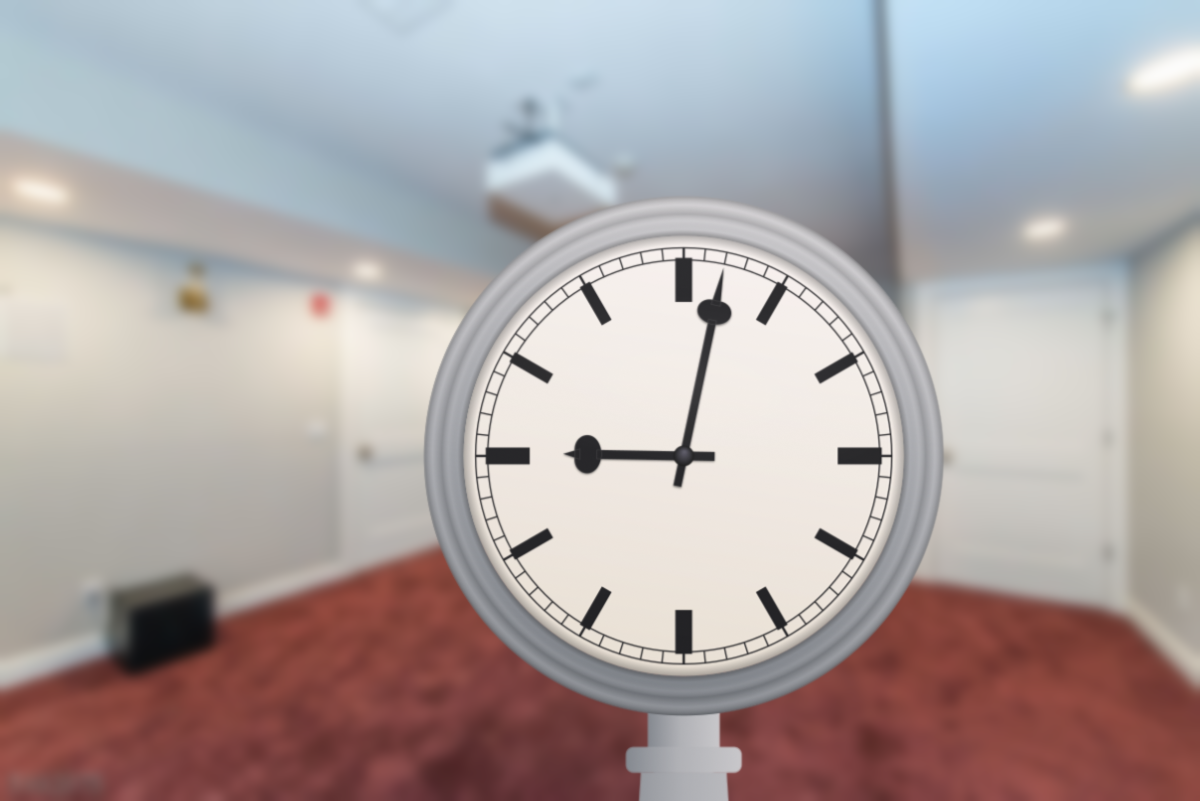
{"hour": 9, "minute": 2}
